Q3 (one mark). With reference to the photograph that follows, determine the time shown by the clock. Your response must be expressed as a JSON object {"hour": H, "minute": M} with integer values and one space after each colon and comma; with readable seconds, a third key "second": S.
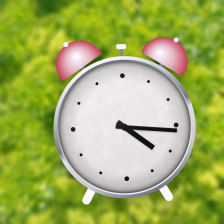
{"hour": 4, "minute": 16}
